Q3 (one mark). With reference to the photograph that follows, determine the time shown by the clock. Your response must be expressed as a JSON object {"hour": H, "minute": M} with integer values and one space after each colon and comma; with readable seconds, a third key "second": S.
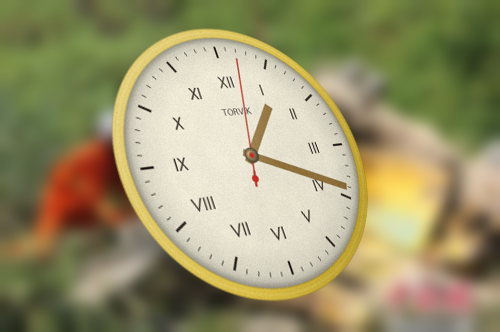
{"hour": 1, "minute": 19, "second": 2}
